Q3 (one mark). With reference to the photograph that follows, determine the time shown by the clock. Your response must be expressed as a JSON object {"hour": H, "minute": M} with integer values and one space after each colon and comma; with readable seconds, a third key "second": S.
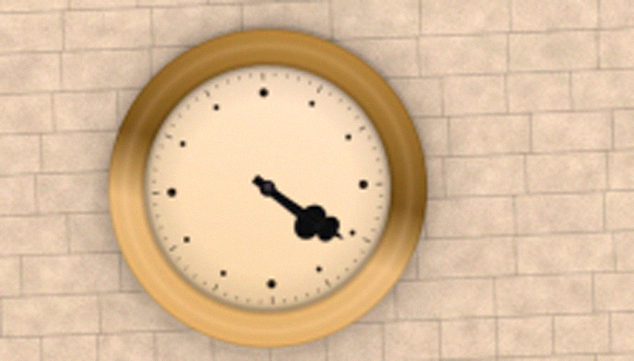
{"hour": 4, "minute": 21}
